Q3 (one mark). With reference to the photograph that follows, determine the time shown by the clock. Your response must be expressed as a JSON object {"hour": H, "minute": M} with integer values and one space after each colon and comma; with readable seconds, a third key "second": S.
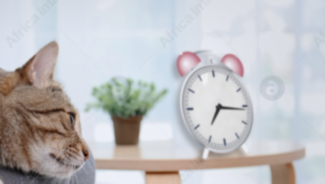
{"hour": 7, "minute": 16}
